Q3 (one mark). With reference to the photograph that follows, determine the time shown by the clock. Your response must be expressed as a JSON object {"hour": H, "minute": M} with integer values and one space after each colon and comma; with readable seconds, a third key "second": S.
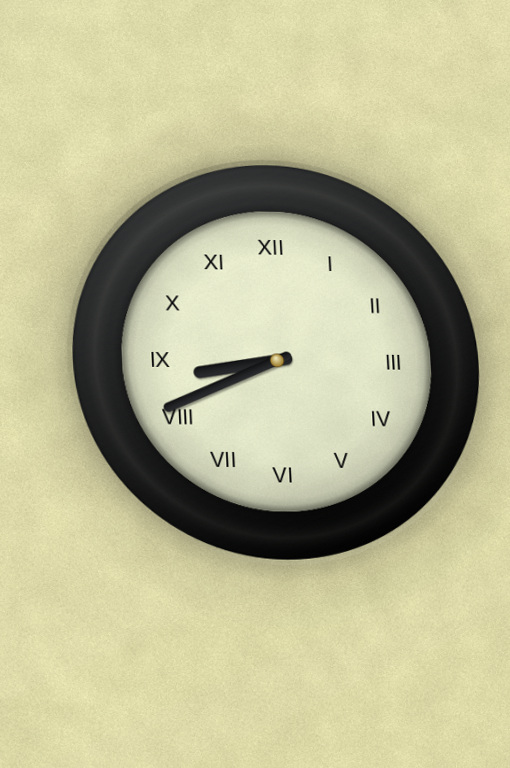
{"hour": 8, "minute": 41}
